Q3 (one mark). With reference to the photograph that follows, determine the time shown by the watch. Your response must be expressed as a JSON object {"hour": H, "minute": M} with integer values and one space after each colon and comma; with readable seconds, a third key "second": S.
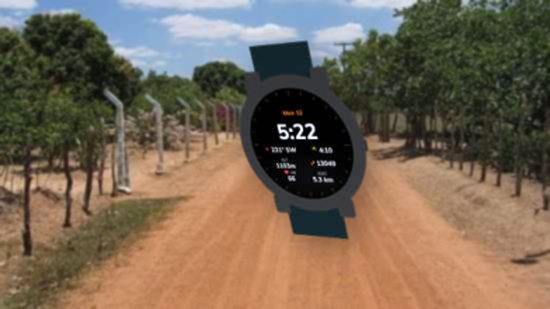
{"hour": 5, "minute": 22}
